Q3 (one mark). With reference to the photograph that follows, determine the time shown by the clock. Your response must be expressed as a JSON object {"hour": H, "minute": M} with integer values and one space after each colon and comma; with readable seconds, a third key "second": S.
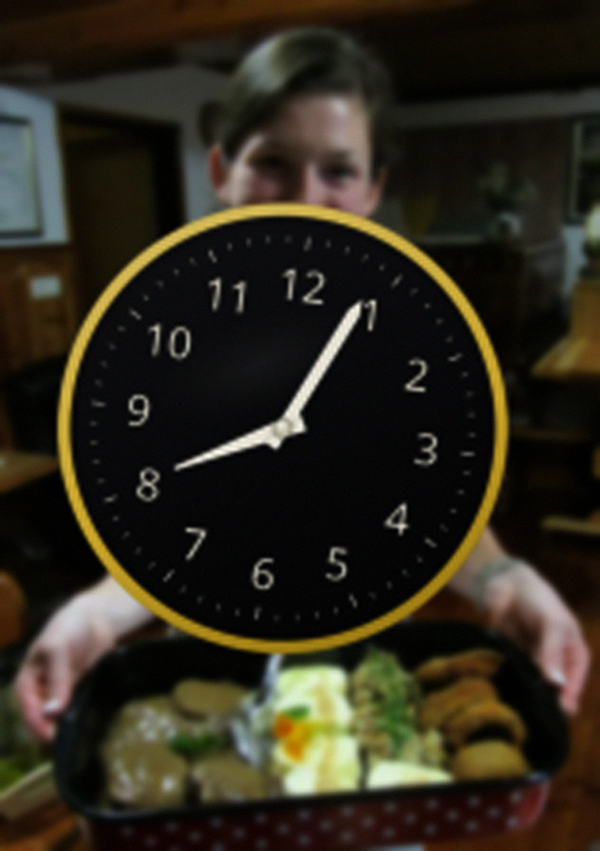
{"hour": 8, "minute": 4}
